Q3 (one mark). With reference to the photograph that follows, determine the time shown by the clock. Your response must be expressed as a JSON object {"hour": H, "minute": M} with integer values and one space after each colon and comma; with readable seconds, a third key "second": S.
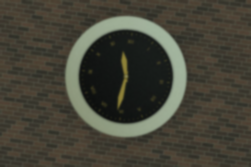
{"hour": 11, "minute": 31}
